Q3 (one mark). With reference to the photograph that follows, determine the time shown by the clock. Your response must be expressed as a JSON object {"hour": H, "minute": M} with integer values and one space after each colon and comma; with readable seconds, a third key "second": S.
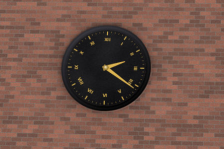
{"hour": 2, "minute": 21}
